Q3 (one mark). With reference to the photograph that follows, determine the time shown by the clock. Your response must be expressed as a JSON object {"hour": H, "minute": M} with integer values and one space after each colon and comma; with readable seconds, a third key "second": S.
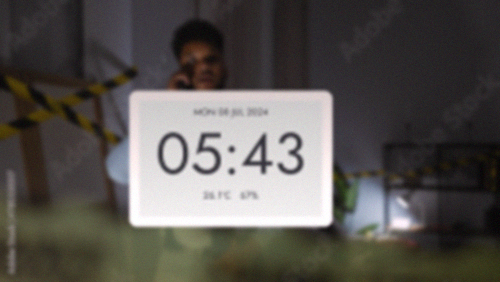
{"hour": 5, "minute": 43}
